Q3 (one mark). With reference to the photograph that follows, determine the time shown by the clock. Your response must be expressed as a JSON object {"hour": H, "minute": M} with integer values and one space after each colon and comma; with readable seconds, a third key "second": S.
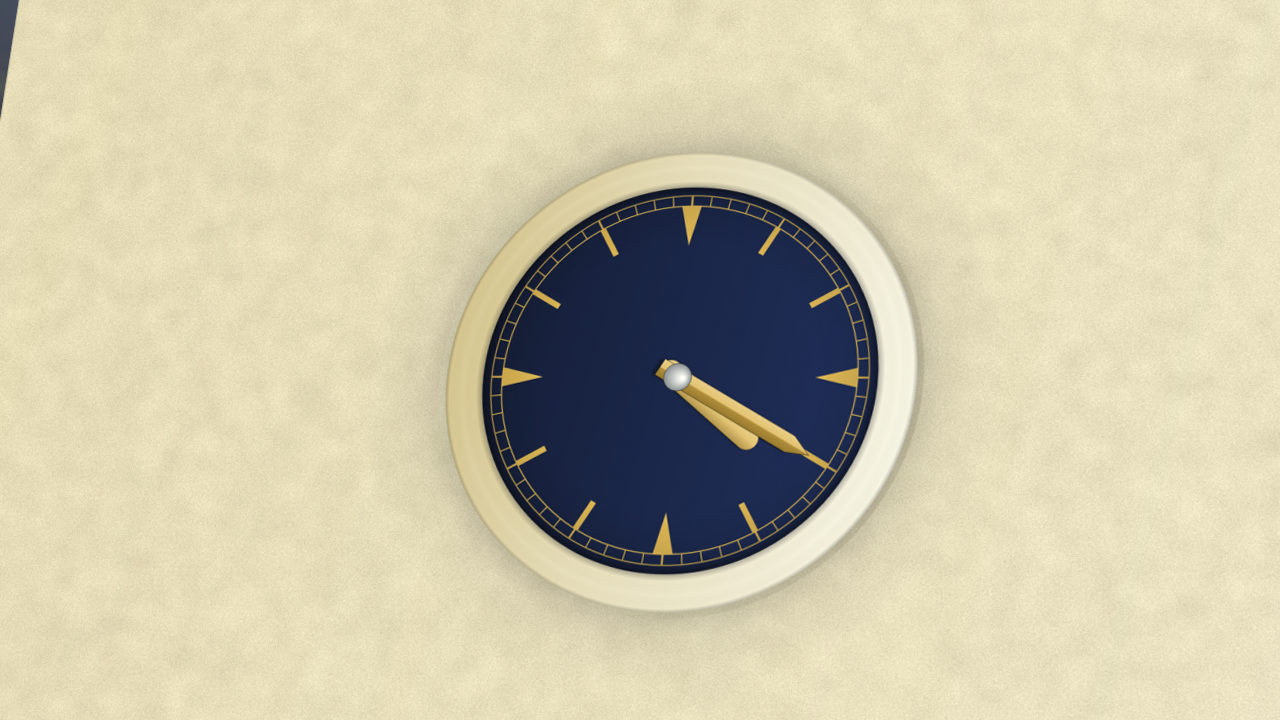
{"hour": 4, "minute": 20}
